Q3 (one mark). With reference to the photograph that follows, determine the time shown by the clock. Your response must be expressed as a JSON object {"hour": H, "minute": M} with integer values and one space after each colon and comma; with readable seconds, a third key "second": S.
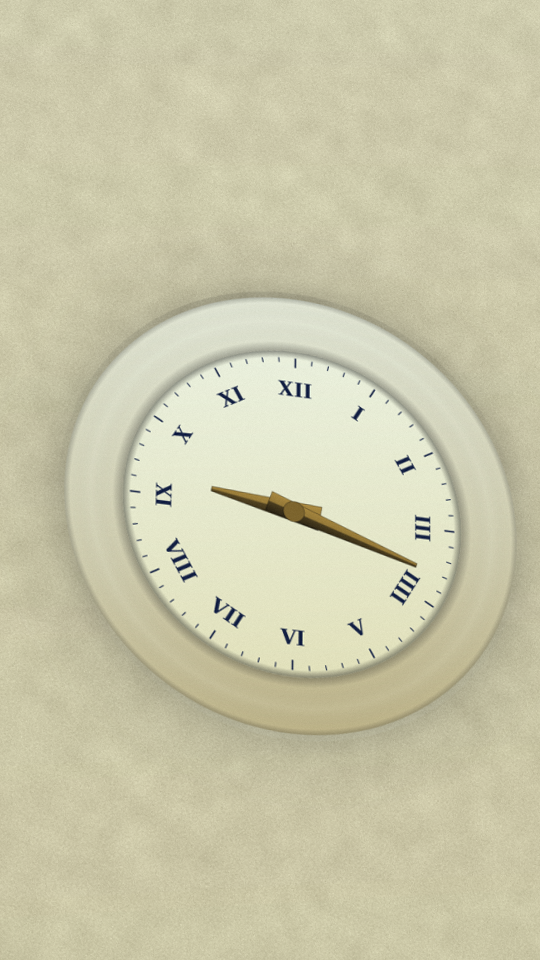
{"hour": 9, "minute": 18}
